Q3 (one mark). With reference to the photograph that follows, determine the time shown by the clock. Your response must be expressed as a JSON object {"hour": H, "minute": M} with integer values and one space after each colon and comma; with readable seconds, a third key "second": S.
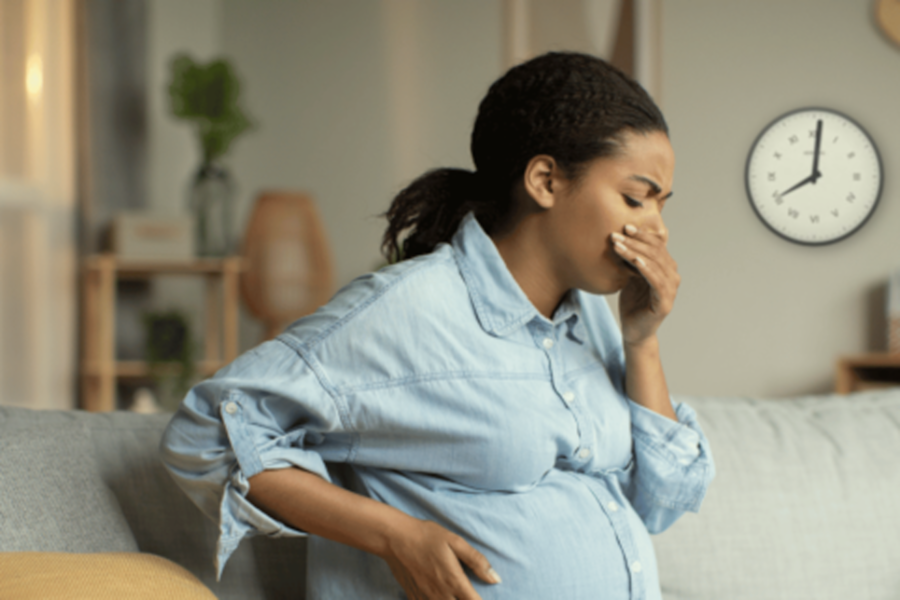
{"hour": 8, "minute": 1}
